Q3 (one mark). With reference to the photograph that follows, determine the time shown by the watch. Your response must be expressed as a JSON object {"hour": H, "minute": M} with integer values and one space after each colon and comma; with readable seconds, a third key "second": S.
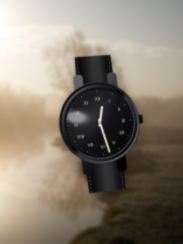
{"hour": 12, "minute": 28}
